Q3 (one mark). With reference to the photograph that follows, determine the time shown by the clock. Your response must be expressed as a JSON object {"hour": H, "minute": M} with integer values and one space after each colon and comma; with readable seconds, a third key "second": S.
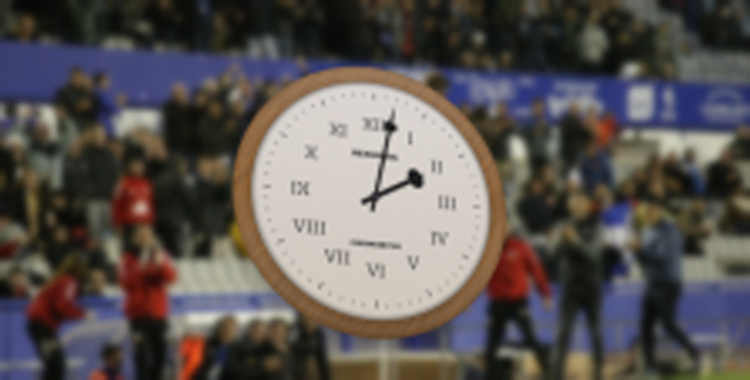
{"hour": 2, "minute": 2}
